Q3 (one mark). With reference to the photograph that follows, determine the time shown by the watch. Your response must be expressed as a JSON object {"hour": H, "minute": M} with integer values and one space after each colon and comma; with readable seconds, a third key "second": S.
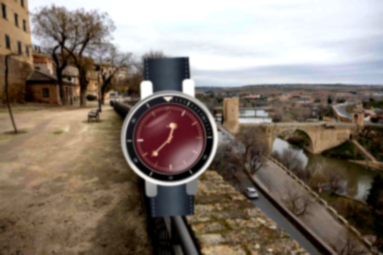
{"hour": 12, "minute": 38}
